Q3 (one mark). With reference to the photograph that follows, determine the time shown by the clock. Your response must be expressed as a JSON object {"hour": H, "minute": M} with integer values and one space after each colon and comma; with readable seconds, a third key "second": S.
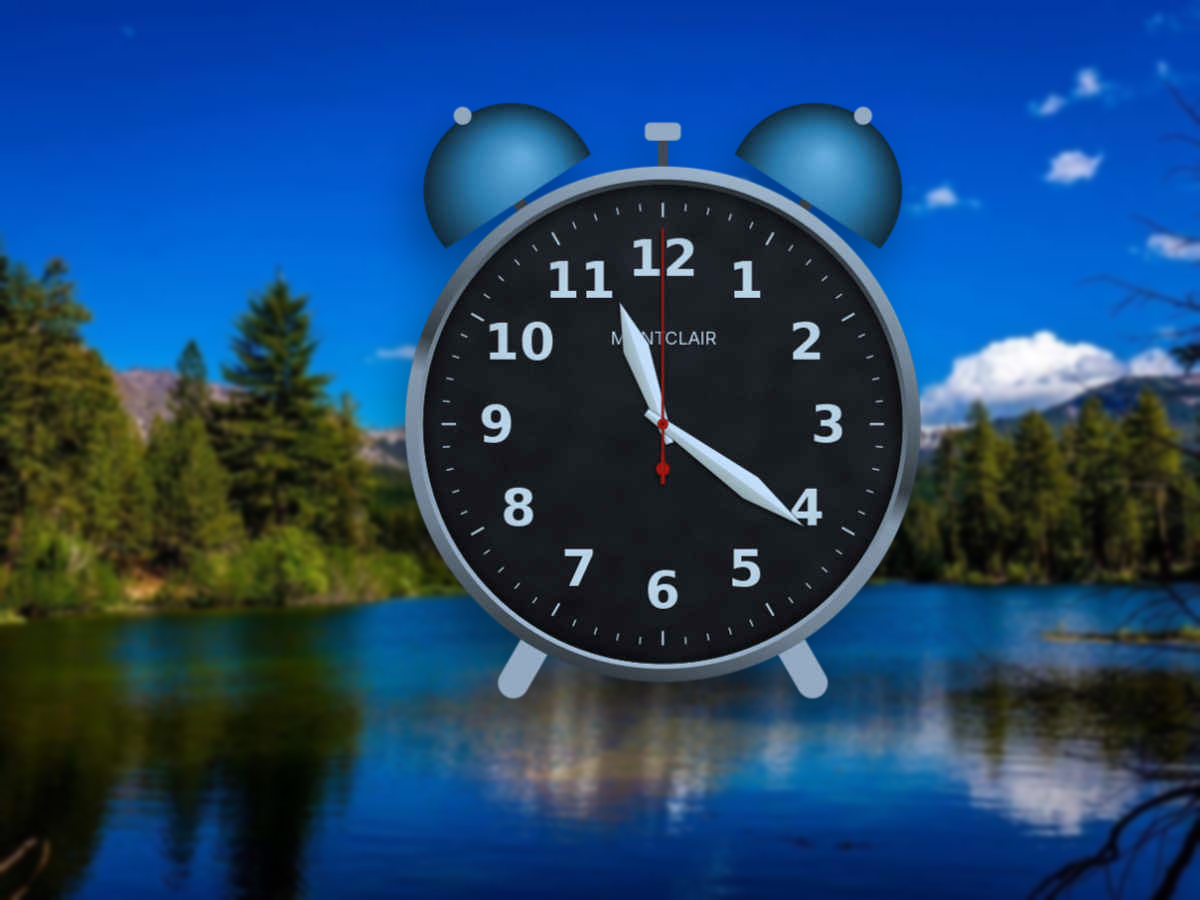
{"hour": 11, "minute": 21, "second": 0}
